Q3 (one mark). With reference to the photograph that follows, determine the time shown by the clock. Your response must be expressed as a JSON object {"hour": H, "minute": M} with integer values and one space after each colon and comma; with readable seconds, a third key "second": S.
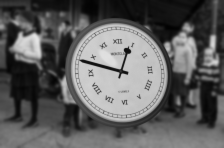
{"hour": 12, "minute": 48}
